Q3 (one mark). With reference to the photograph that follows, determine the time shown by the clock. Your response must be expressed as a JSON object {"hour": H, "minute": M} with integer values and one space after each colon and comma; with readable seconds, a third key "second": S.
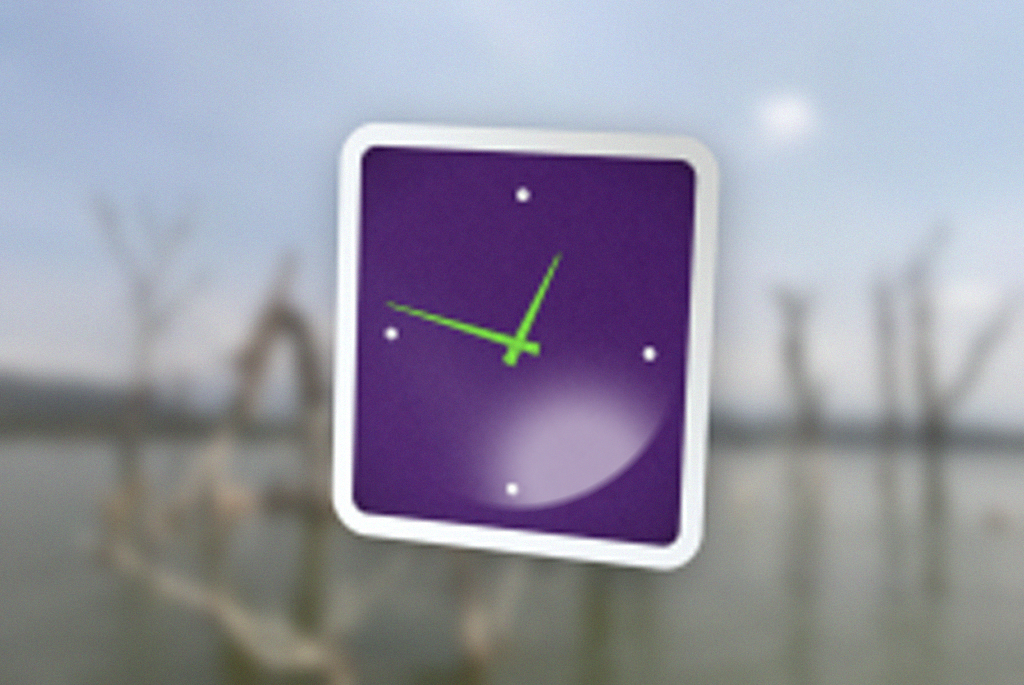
{"hour": 12, "minute": 47}
